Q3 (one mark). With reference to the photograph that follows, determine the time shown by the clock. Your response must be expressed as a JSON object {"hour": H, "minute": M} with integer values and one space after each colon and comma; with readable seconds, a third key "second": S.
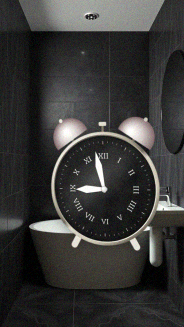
{"hour": 8, "minute": 58}
